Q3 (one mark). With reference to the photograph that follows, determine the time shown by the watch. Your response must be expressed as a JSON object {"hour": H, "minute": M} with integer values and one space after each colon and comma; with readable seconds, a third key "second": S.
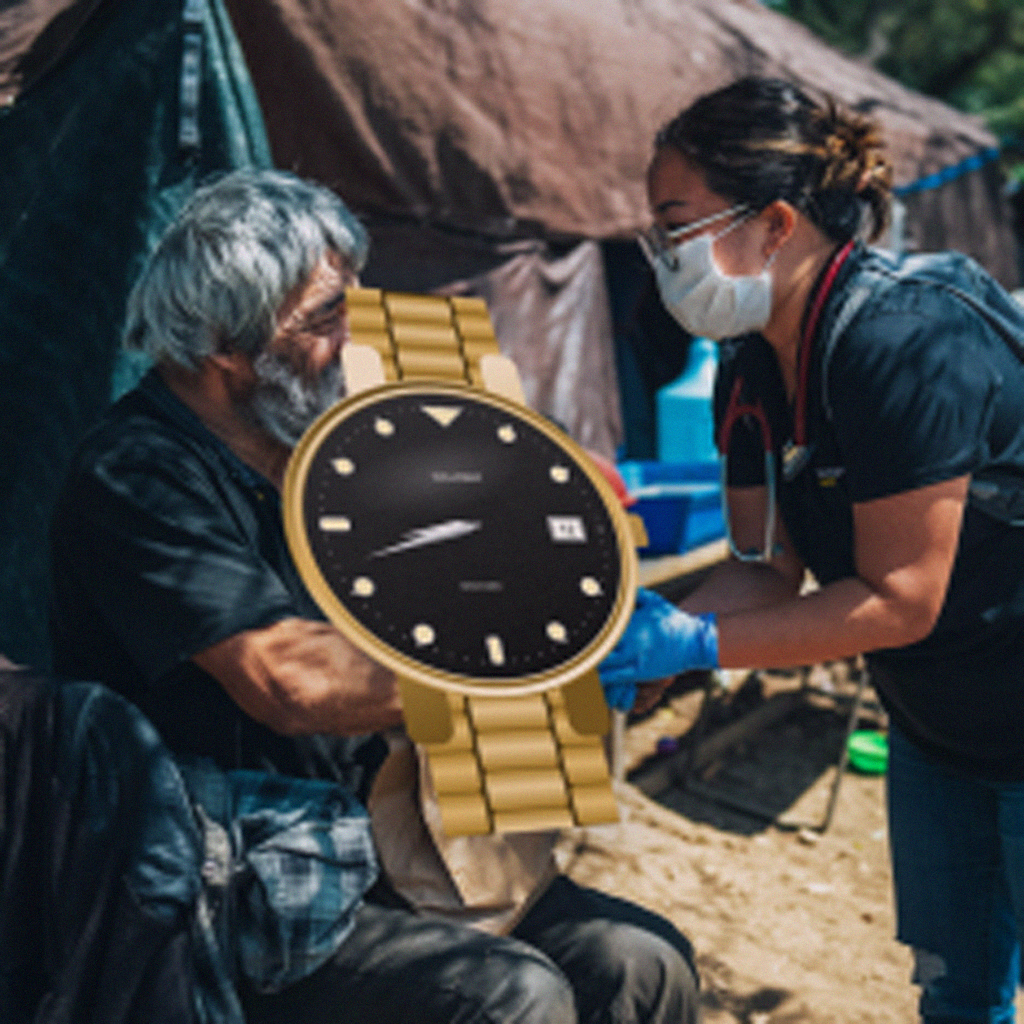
{"hour": 8, "minute": 42}
